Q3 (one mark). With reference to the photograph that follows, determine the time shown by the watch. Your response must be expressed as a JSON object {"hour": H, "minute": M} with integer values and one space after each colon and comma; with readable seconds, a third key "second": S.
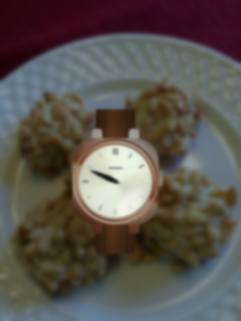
{"hour": 9, "minute": 49}
